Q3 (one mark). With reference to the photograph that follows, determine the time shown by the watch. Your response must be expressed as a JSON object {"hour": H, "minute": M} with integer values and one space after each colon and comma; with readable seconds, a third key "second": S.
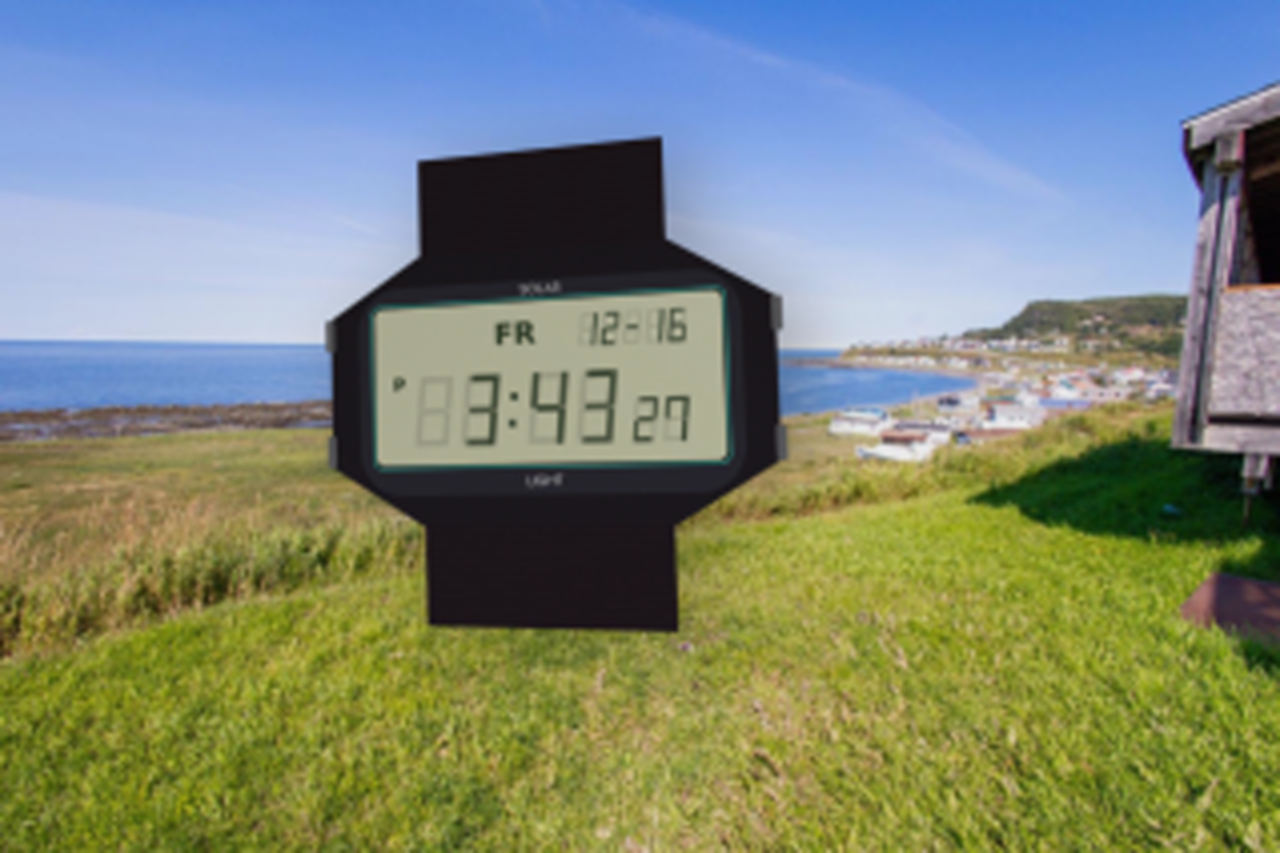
{"hour": 3, "minute": 43, "second": 27}
